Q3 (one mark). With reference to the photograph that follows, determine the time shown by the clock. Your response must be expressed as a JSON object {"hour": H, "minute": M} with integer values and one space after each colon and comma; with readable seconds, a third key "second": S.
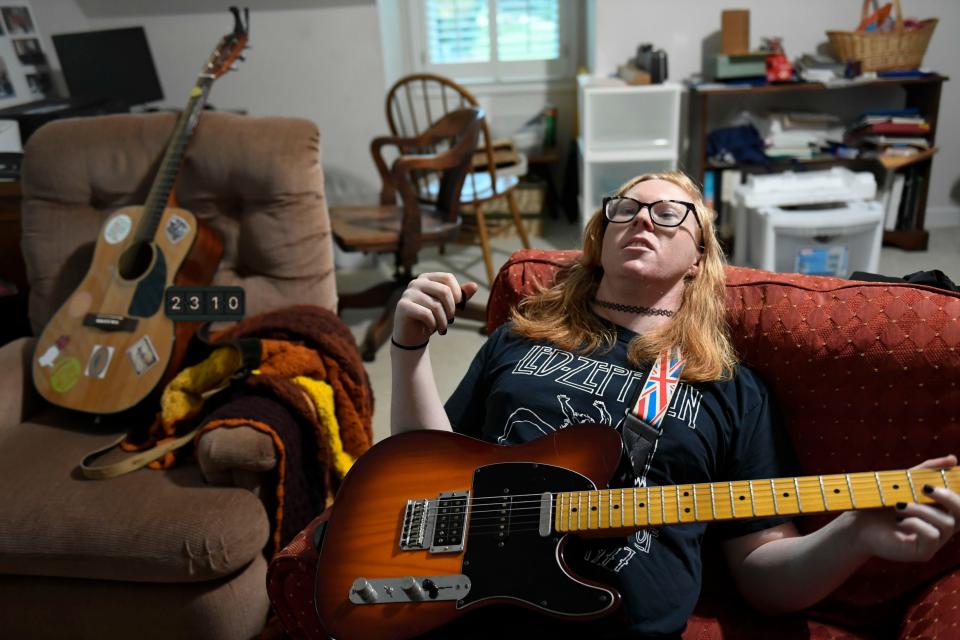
{"hour": 23, "minute": 10}
